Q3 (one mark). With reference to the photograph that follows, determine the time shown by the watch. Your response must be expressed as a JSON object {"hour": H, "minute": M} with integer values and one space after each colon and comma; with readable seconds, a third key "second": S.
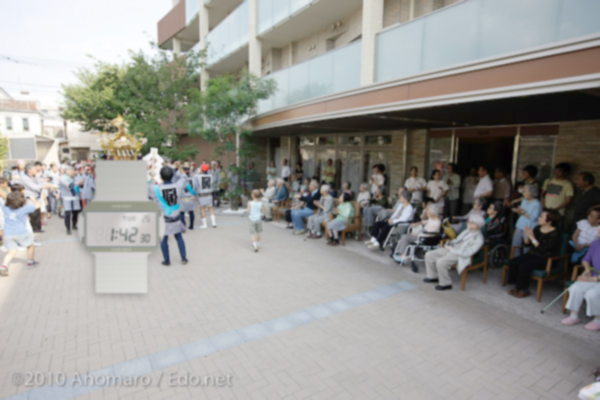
{"hour": 1, "minute": 42}
